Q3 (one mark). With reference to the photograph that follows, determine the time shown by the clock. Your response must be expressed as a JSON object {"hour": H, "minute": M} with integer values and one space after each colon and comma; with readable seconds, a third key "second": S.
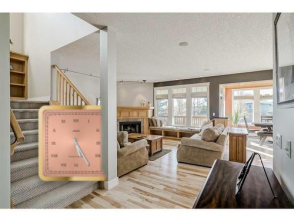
{"hour": 5, "minute": 25}
